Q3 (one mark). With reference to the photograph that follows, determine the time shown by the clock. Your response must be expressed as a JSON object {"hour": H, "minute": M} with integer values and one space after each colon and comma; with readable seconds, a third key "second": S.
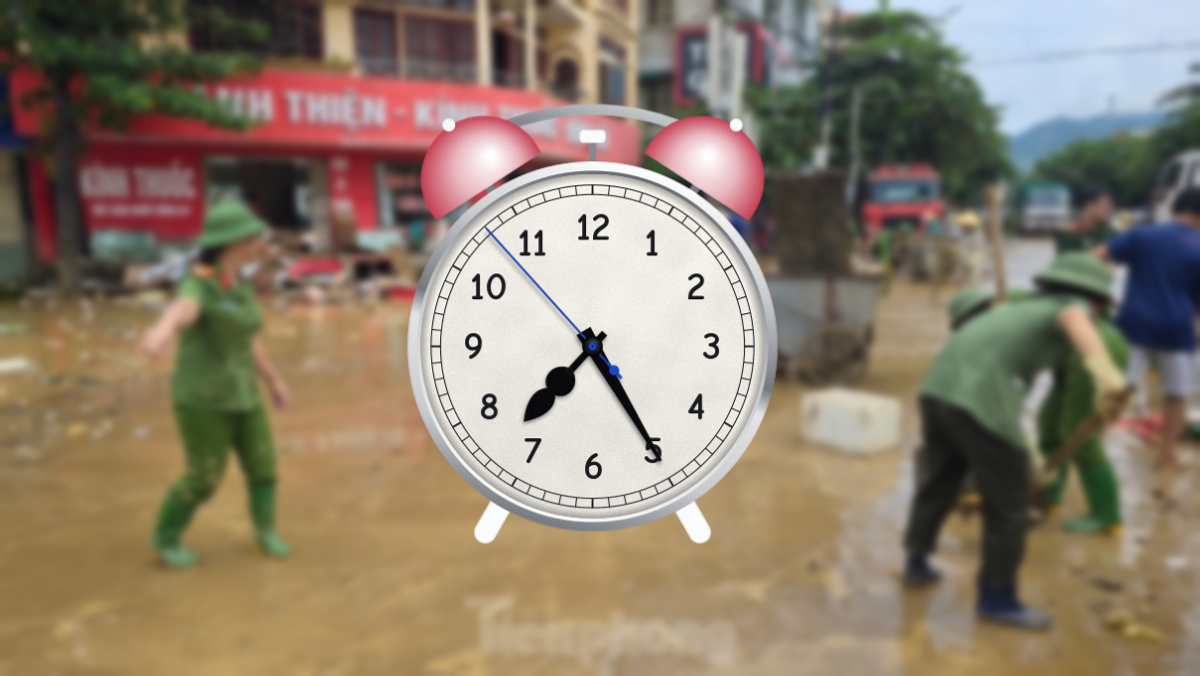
{"hour": 7, "minute": 24, "second": 53}
